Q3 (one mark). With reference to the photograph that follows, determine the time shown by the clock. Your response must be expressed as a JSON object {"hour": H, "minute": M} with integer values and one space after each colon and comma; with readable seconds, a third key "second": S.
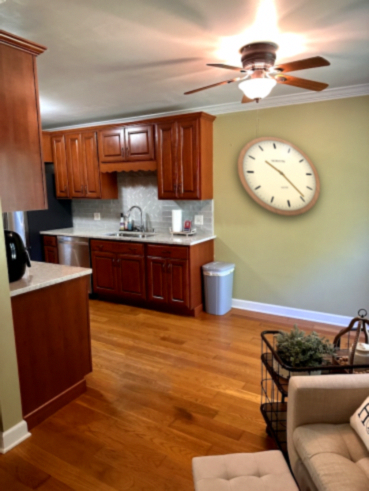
{"hour": 10, "minute": 24}
